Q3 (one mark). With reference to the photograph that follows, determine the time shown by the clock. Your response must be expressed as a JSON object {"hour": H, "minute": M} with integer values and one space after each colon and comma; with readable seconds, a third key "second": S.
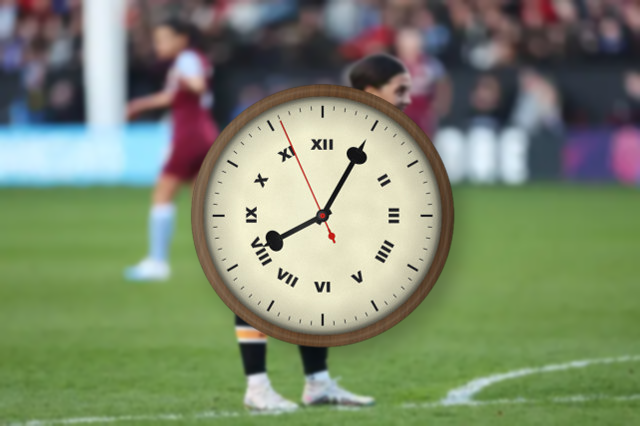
{"hour": 8, "minute": 4, "second": 56}
